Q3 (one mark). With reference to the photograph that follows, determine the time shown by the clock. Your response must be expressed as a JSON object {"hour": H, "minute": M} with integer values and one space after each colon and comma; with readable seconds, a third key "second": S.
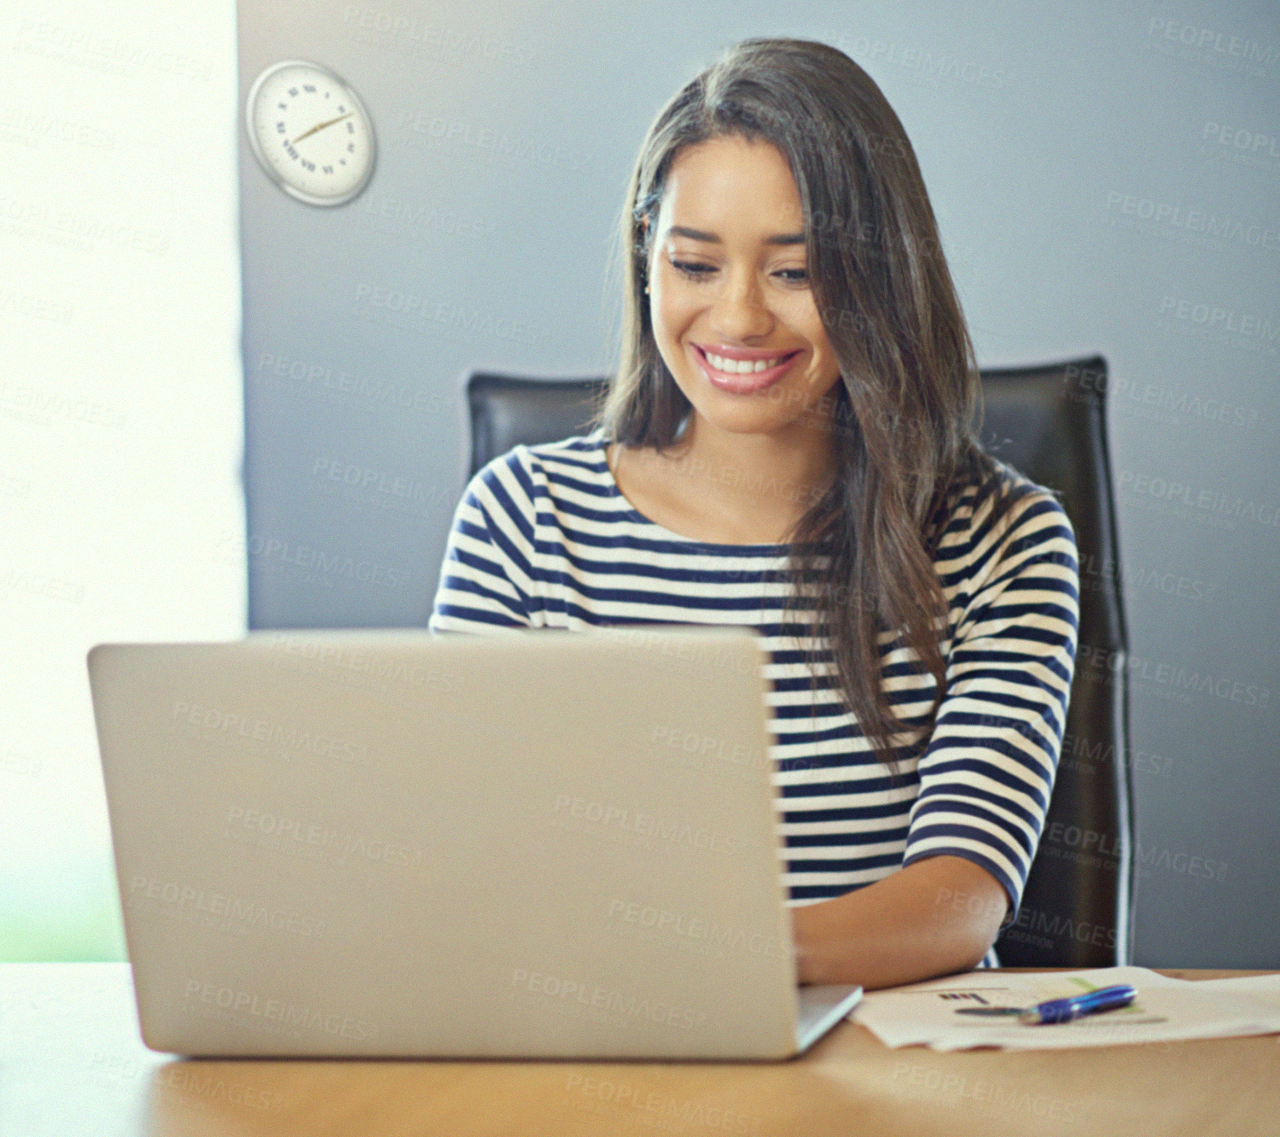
{"hour": 8, "minute": 12}
